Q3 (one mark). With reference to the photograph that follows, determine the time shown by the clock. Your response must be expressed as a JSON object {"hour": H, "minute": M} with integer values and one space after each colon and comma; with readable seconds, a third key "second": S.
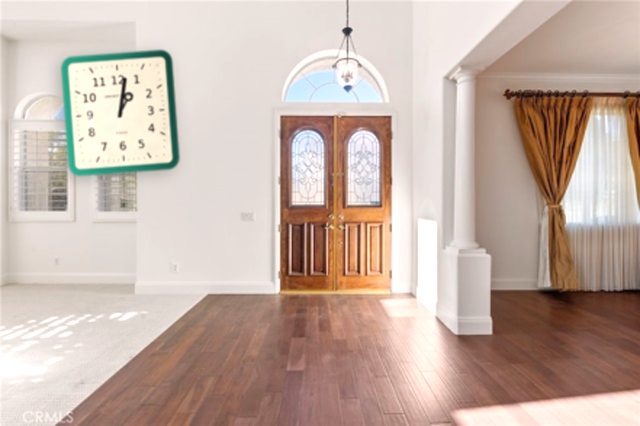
{"hour": 1, "minute": 2}
